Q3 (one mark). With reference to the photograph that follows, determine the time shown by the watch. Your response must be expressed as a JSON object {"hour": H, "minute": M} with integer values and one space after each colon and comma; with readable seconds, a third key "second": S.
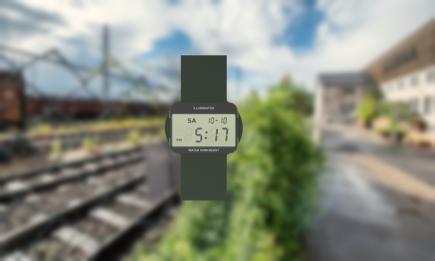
{"hour": 5, "minute": 17}
